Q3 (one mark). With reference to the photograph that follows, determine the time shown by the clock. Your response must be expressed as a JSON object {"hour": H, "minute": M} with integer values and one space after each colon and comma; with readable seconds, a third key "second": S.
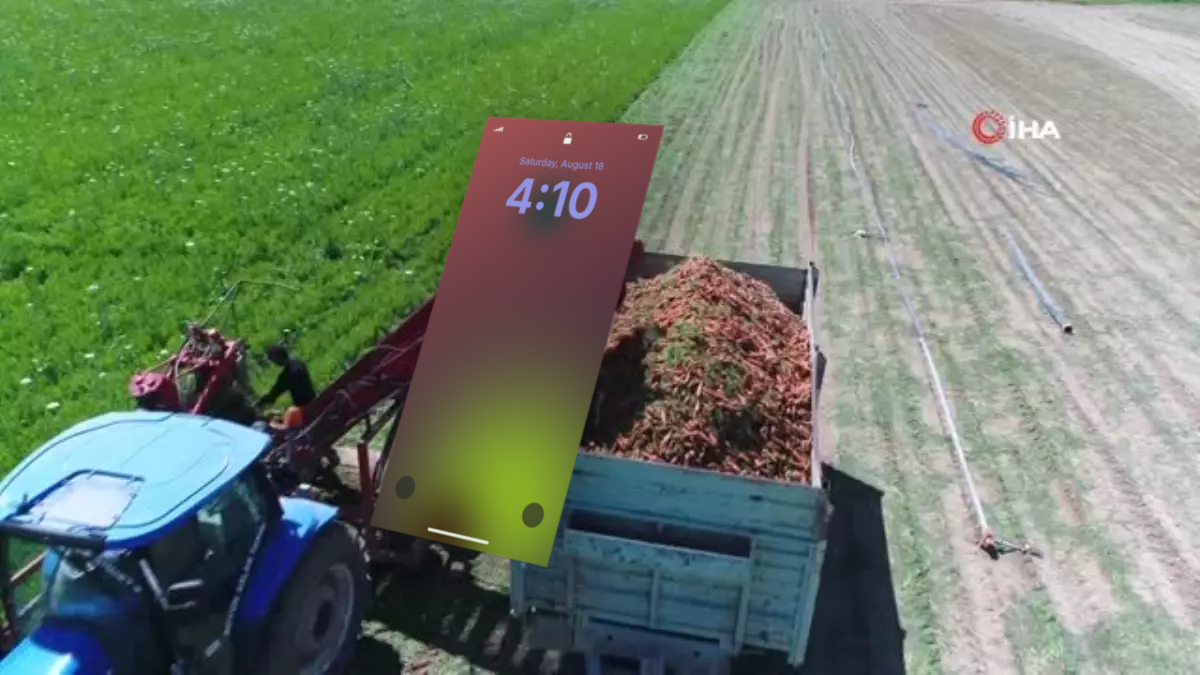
{"hour": 4, "minute": 10}
